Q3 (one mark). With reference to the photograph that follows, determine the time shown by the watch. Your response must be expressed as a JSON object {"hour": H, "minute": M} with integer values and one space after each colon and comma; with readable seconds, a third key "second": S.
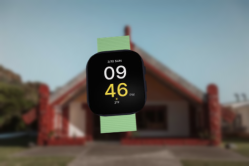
{"hour": 9, "minute": 46}
